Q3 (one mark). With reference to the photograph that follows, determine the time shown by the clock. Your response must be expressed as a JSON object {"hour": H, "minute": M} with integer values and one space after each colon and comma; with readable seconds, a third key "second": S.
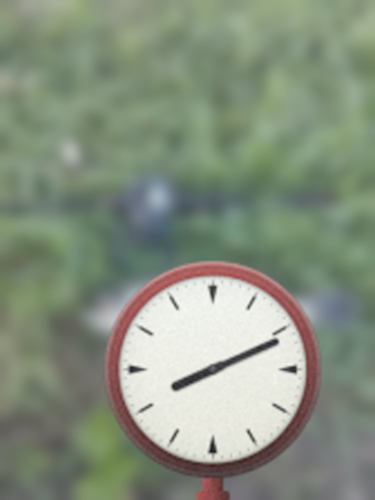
{"hour": 8, "minute": 11}
